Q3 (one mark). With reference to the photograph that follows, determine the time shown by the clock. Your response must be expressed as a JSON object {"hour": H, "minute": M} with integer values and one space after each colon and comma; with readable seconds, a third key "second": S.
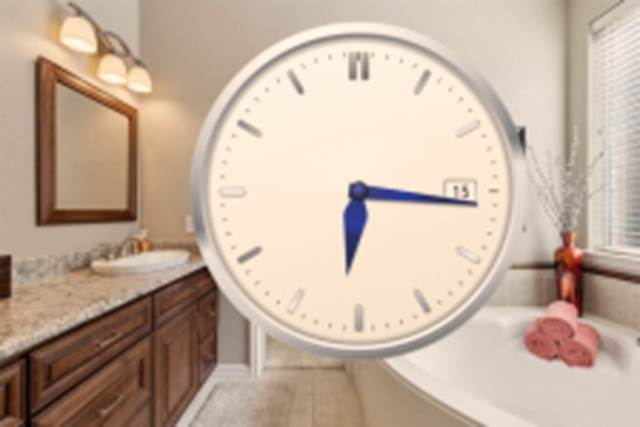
{"hour": 6, "minute": 16}
